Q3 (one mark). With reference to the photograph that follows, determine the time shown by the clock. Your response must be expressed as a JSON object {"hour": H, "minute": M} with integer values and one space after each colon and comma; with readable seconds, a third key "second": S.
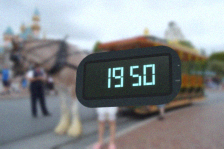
{"hour": 19, "minute": 50}
